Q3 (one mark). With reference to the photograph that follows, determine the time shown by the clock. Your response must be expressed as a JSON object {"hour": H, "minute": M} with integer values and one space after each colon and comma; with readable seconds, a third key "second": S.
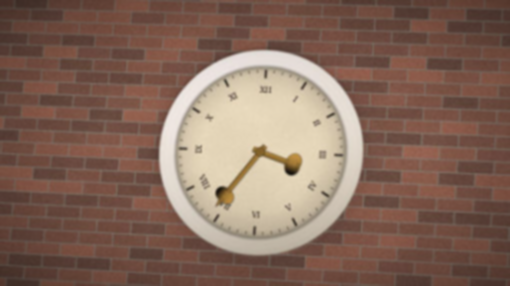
{"hour": 3, "minute": 36}
